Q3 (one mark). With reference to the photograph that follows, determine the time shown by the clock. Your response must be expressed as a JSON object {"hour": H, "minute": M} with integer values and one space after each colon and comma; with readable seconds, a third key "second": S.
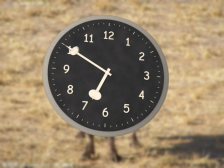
{"hour": 6, "minute": 50}
